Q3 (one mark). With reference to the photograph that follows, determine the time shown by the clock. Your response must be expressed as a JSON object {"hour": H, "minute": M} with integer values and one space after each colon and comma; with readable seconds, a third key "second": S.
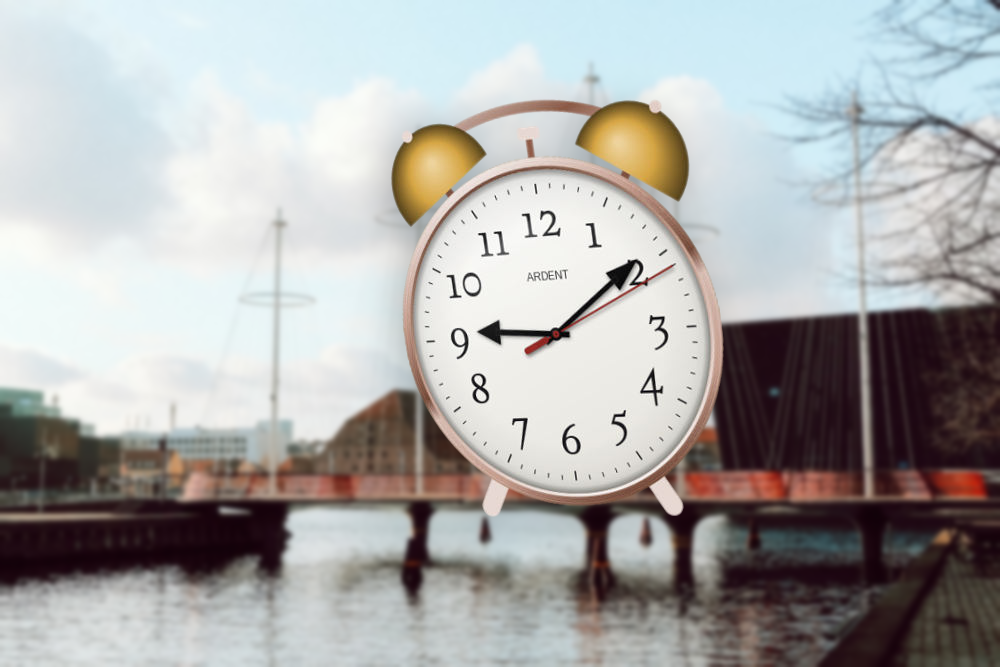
{"hour": 9, "minute": 9, "second": 11}
